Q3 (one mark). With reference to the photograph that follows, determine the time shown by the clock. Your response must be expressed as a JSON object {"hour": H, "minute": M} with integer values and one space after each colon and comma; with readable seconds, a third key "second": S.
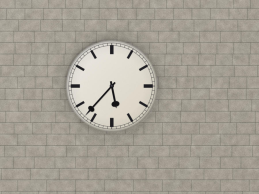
{"hour": 5, "minute": 37}
